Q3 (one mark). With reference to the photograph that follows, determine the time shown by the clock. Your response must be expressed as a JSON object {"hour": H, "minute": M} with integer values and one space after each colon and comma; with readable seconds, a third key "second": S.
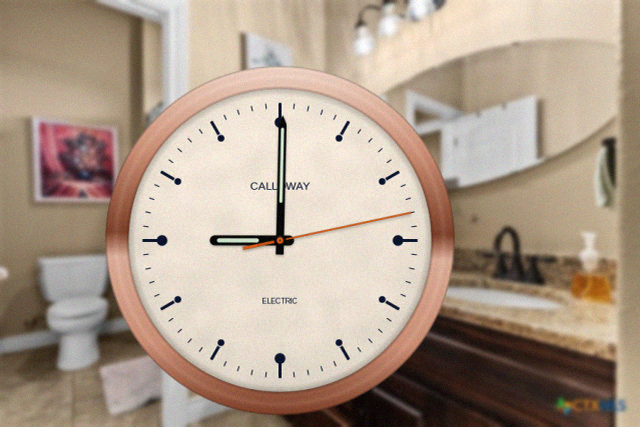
{"hour": 9, "minute": 0, "second": 13}
